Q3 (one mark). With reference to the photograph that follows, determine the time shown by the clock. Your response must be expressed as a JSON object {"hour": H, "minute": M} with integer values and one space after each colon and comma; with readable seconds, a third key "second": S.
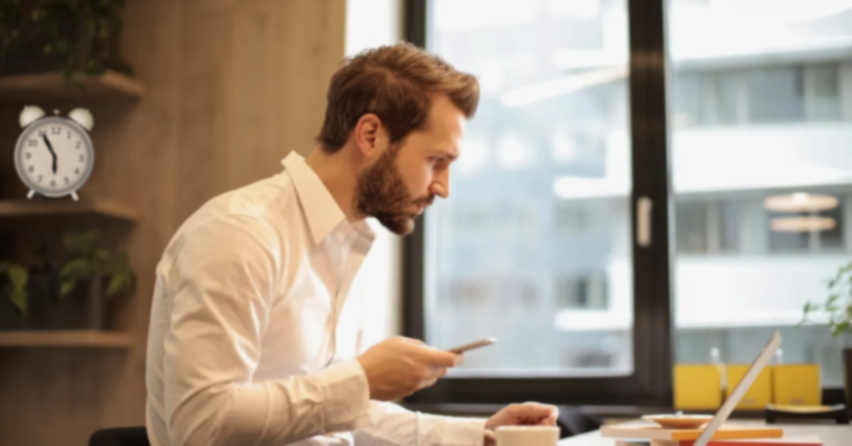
{"hour": 5, "minute": 55}
